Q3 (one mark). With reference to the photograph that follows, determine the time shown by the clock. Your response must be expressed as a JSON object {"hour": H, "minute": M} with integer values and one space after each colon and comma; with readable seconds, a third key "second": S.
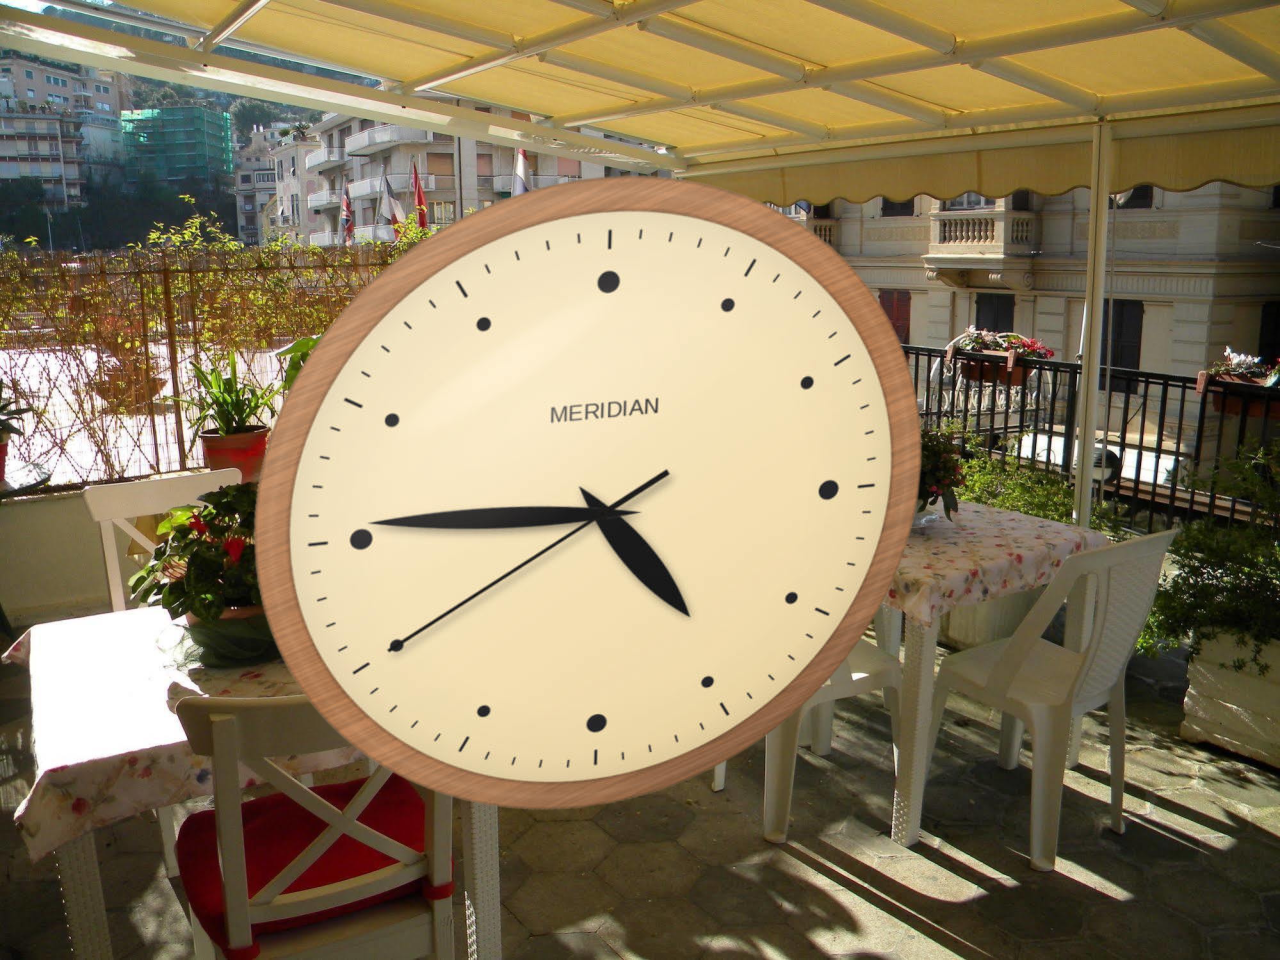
{"hour": 4, "minute": 45, "second": 40}
